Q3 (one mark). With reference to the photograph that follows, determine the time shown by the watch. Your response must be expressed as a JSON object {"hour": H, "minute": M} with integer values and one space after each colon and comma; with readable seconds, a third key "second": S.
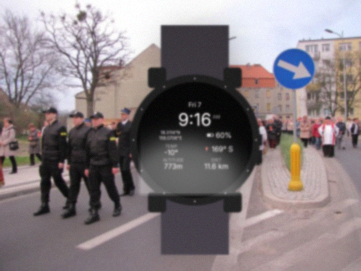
{"hour": 9, "minute": 16}
